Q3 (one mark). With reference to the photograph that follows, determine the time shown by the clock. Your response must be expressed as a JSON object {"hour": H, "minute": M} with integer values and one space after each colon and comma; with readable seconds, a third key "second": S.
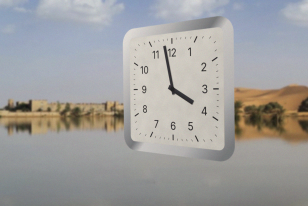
{"hour": 3, "minute": 58}
